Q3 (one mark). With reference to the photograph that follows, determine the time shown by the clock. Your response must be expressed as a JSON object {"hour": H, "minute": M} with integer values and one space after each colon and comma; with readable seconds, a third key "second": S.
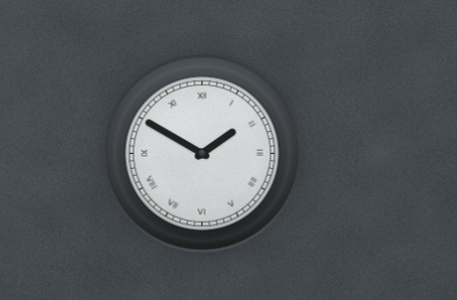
{"hour": 1, "minute": 50}
